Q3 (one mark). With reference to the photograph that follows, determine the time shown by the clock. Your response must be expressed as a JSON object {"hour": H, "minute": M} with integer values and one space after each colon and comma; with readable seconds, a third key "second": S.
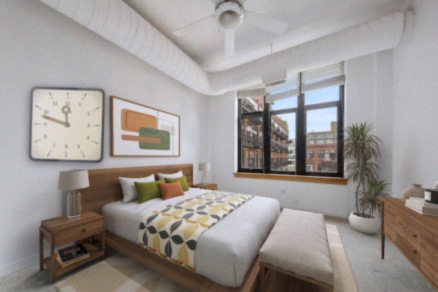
{"hour": 11, "minute": 48}
